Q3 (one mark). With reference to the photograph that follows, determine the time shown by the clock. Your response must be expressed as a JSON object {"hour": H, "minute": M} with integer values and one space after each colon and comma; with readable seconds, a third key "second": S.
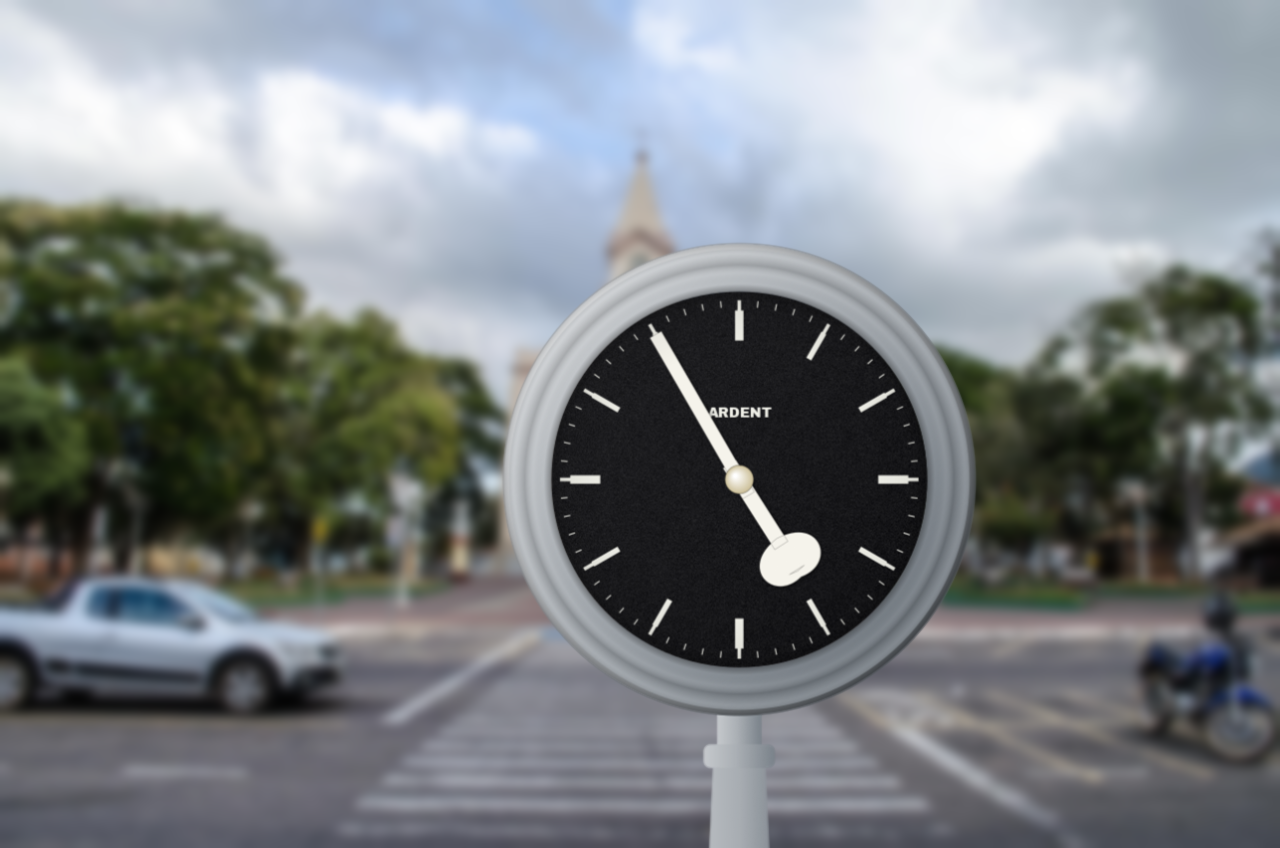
{"hour": 4, "minute": 55}
